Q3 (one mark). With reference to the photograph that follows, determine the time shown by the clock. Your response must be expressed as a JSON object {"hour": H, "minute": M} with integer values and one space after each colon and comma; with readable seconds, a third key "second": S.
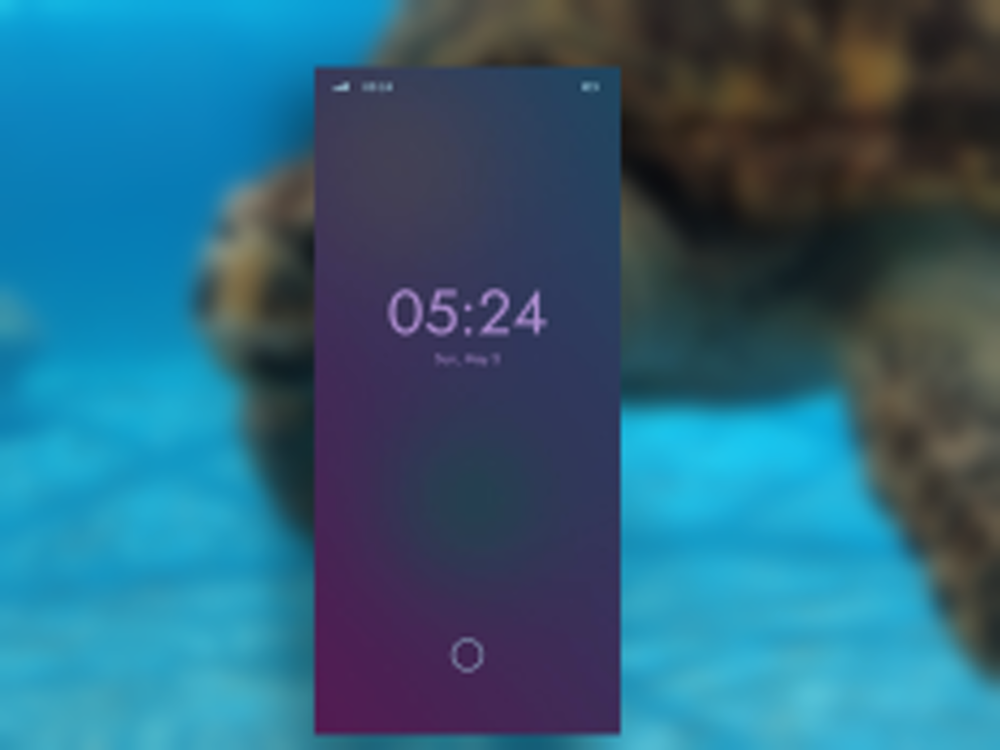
{"hour": 5, "minute": 24}
